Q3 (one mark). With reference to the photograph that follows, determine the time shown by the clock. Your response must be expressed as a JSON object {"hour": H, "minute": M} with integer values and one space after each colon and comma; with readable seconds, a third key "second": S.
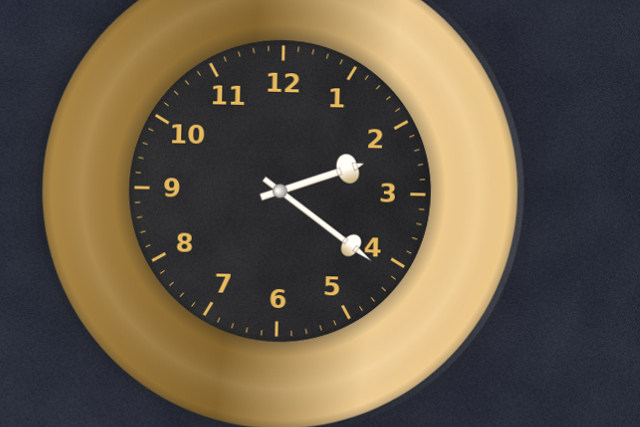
{"hour": 2, "minute": 21}
